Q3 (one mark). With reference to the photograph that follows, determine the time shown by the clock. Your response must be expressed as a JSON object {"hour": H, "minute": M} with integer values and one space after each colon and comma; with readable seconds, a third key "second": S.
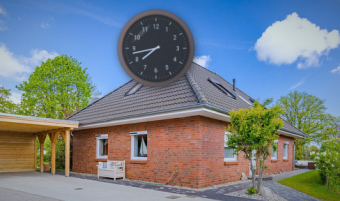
{"hour": 7, "minute": 43}
